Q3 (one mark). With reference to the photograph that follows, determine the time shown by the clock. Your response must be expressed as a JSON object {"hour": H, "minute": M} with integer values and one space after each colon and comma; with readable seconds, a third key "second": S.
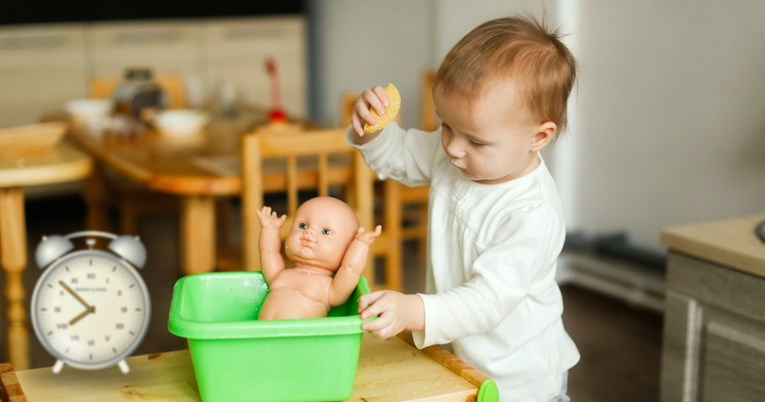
{"hour": 7, "minute": 52}
